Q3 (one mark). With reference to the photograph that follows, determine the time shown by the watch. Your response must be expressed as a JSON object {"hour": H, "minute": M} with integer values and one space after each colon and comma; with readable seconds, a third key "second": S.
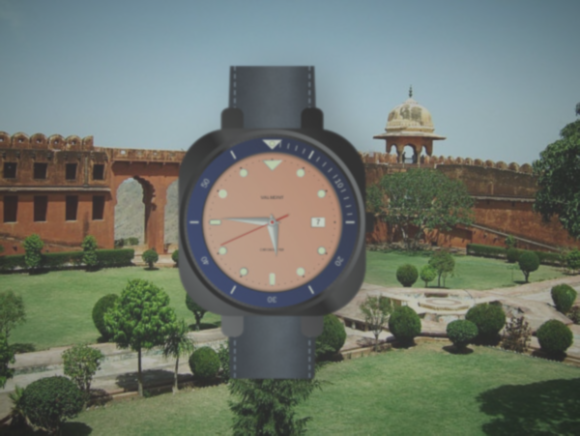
{"hour": 5, "minute": 45, "second": 41}
